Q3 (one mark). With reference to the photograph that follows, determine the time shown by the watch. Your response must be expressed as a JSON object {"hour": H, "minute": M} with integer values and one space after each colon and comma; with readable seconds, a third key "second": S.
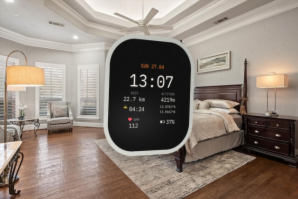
{"hour": 13, "minute": 7}
